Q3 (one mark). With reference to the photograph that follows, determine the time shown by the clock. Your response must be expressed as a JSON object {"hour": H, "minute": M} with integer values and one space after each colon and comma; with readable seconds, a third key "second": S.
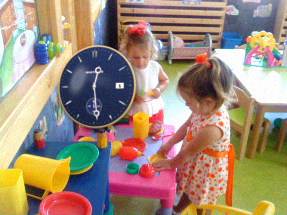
{"hour": 12, "minute": 29}
